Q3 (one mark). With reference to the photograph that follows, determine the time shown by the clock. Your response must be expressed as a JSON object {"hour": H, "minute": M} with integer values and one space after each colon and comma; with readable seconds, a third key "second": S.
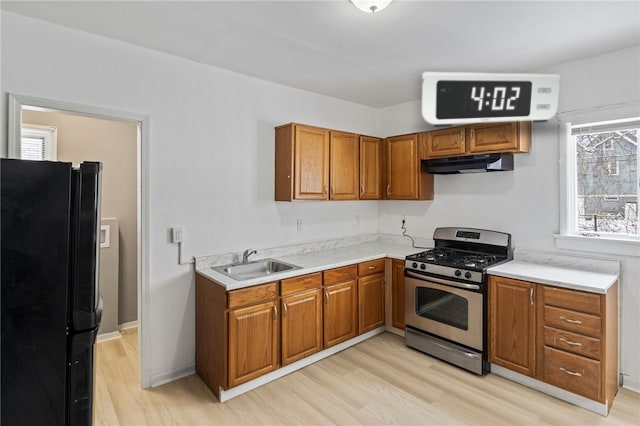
{"hour": 4, "minute": 2}
